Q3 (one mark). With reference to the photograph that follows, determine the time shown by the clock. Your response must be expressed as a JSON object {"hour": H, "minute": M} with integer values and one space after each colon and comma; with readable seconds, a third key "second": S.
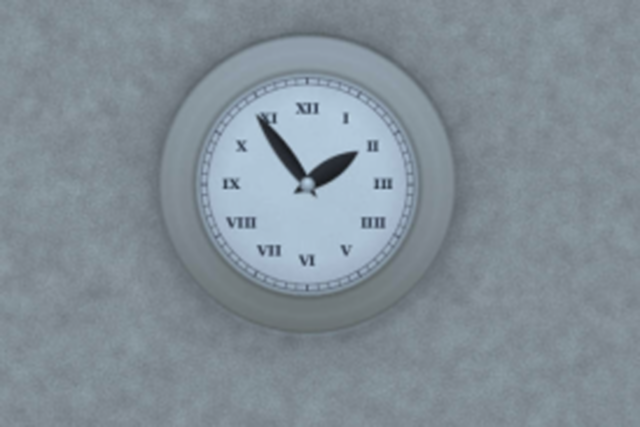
{"hour": 1, "minute": 54}
